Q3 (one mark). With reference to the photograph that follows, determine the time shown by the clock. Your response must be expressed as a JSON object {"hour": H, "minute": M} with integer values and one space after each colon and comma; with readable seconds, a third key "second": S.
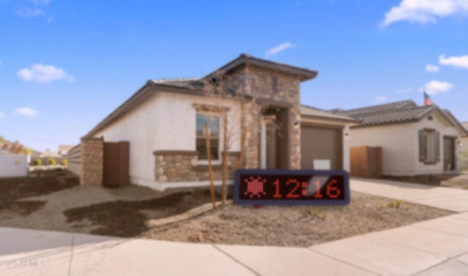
{"hour": 12, "minute": 16}
